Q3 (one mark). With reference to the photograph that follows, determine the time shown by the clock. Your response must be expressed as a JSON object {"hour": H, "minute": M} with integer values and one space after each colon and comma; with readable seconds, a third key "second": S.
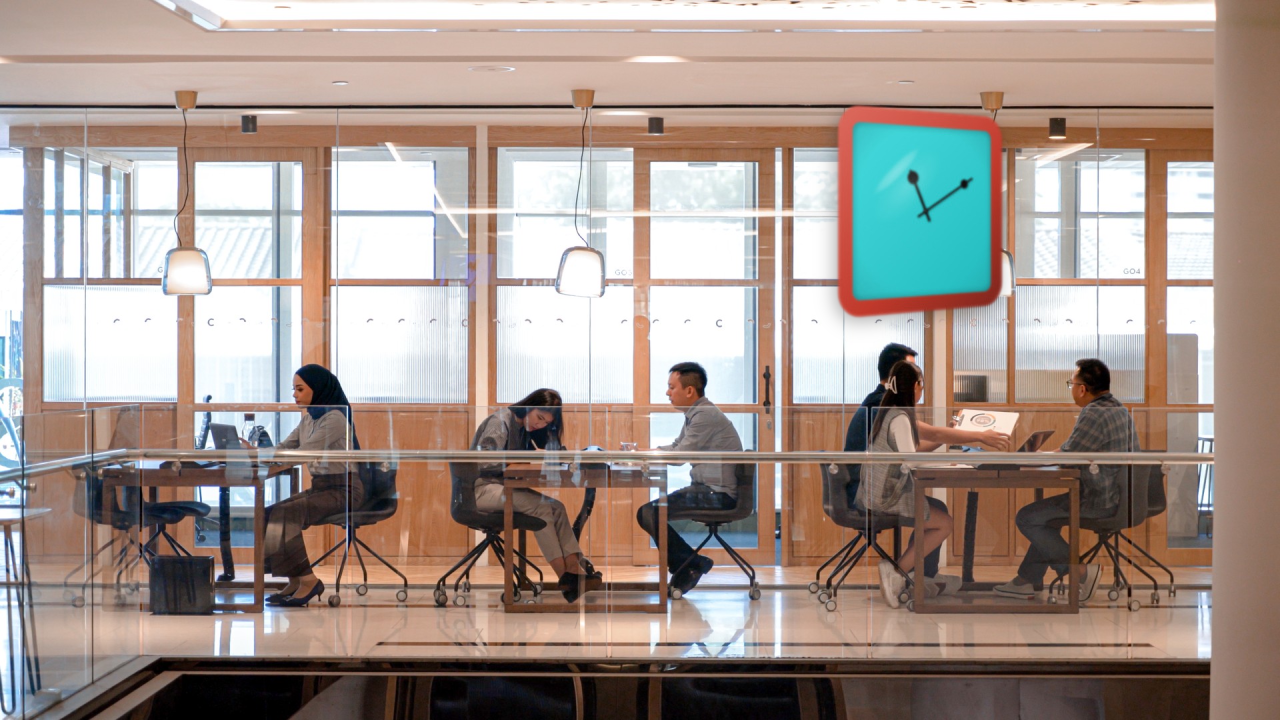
{"hour": 11, "minute": 10}
